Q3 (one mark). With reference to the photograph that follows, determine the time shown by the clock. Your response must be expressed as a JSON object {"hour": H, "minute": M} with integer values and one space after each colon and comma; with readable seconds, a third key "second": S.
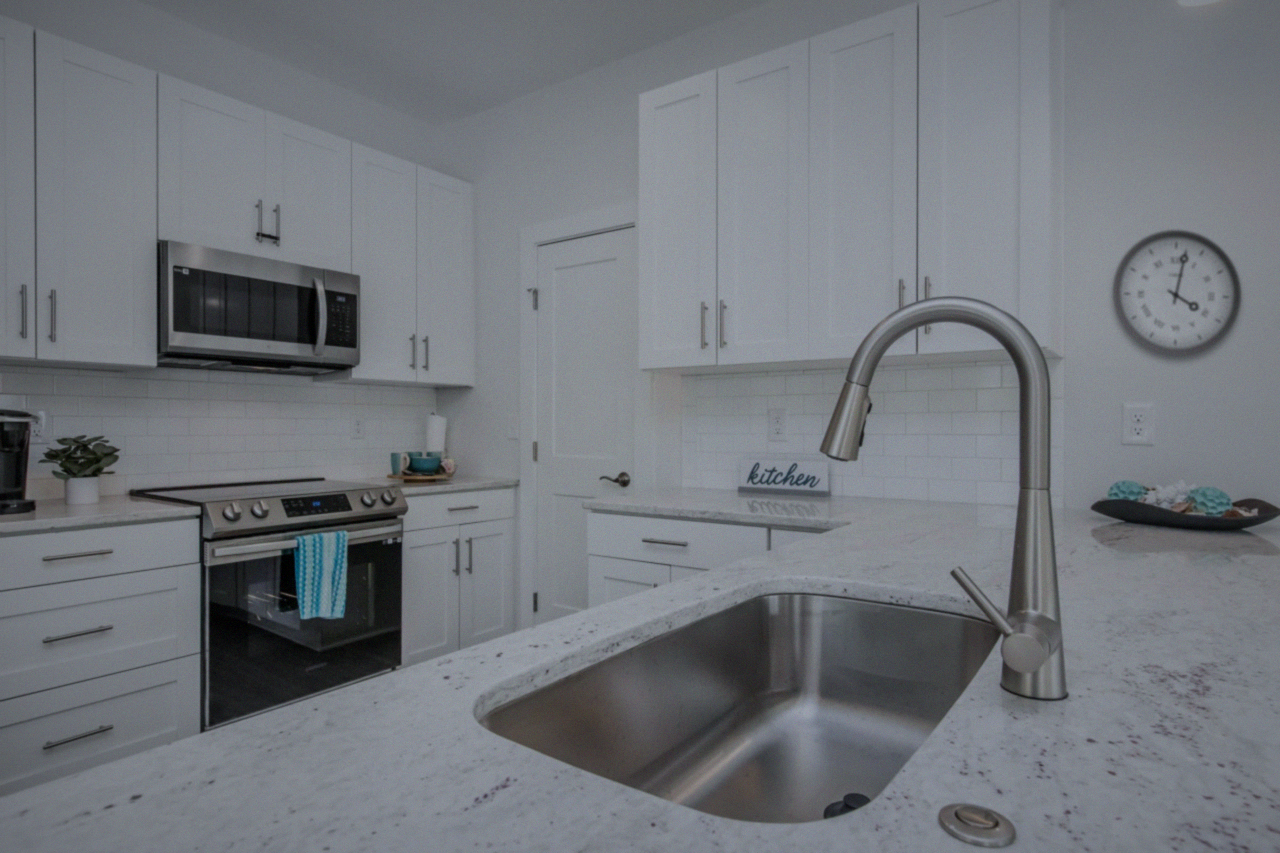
{"hour": 4, "minute": 2}
